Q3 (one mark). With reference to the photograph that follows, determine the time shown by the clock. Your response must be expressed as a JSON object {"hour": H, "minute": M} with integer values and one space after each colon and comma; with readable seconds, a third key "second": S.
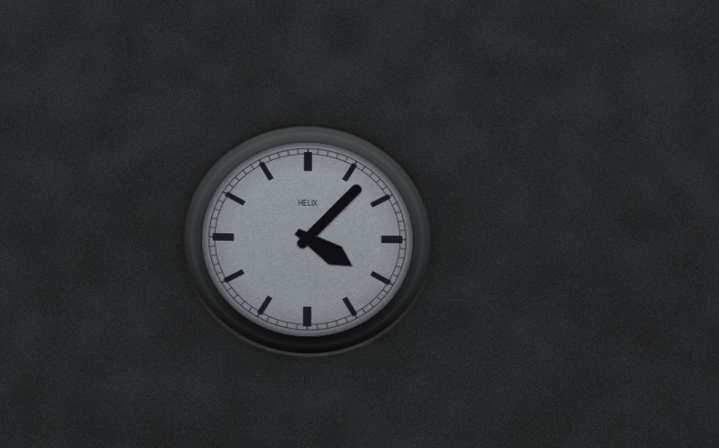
{"hour": 4, "minute": 7}
